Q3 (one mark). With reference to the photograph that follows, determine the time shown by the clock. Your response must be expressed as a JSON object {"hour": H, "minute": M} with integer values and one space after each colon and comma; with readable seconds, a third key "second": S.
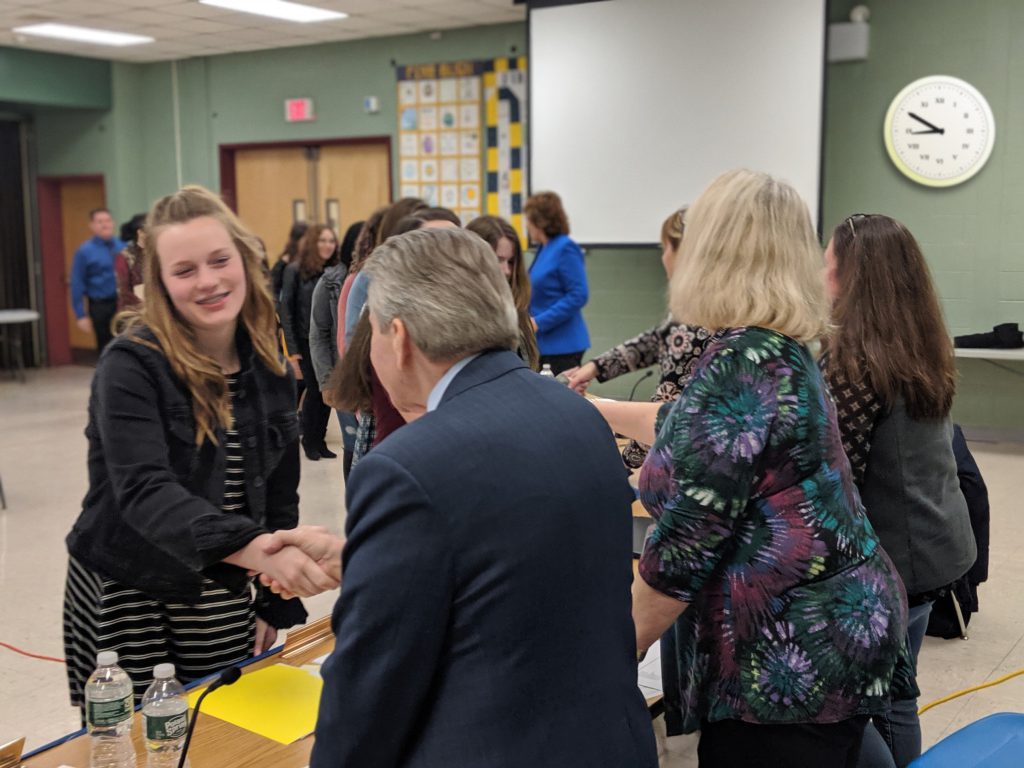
{"hour": 8, "minute": 50}
